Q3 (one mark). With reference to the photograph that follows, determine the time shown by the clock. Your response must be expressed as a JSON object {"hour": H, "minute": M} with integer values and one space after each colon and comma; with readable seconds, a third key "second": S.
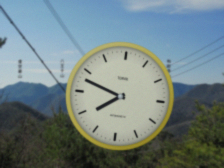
{"hour": 7, "minute": 48}
